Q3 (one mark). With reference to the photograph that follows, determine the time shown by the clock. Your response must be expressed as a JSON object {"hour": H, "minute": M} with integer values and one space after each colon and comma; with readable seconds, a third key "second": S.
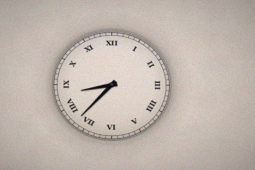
{"hour": 8, "minute": 37}
